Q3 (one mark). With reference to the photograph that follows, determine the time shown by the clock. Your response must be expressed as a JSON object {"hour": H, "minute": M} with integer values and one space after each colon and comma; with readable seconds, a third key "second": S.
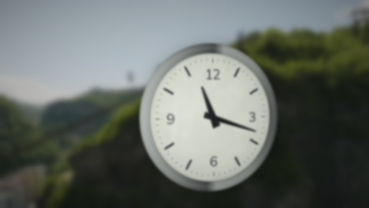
{"hour": 11, "minute": 18}
